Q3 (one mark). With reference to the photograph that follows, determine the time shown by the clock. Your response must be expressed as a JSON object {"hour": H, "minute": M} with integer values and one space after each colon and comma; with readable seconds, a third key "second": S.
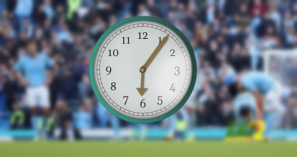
{"hour": 6, "minute": 6}
